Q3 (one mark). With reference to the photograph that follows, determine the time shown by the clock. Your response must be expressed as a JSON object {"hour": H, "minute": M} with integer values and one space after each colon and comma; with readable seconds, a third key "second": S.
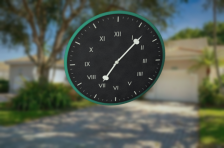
{"hour": 7, "minute": 7}
